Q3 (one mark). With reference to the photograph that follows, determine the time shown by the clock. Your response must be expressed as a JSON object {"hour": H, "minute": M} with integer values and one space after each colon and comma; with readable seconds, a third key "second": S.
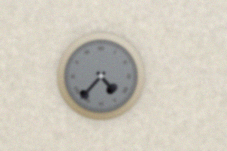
{"hour": 4, "minute": 37}
